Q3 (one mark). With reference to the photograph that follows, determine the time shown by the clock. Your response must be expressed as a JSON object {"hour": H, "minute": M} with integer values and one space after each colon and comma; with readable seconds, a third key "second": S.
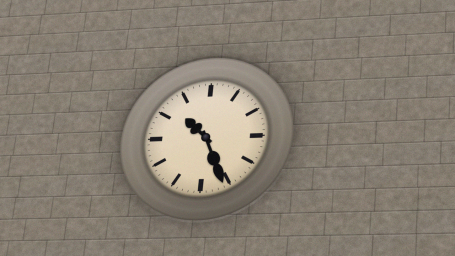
{"hour": 10, "minute": 26}
